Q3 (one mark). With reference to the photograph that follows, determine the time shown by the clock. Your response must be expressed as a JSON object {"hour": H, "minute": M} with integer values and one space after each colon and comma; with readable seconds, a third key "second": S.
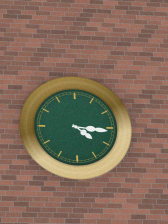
{"hour": 4, "minute": 16}
